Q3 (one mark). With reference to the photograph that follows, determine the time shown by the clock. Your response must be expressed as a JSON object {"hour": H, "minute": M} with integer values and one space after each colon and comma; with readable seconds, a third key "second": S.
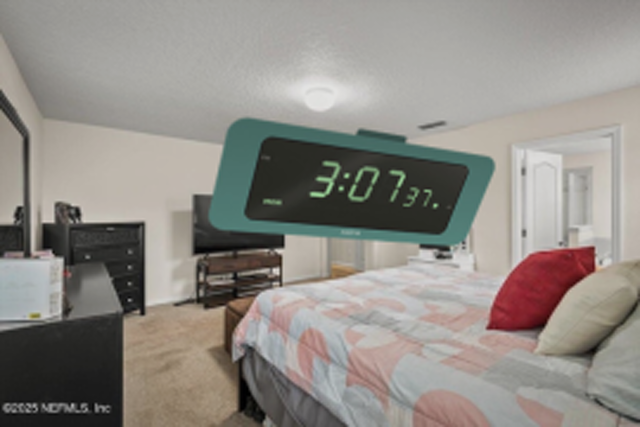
{"hour": 3, "minute": 7, "second": 37}
